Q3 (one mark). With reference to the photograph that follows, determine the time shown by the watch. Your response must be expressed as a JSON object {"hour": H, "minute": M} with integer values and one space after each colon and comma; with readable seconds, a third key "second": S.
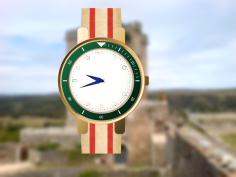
{"hour": 9, "minute": 42}
